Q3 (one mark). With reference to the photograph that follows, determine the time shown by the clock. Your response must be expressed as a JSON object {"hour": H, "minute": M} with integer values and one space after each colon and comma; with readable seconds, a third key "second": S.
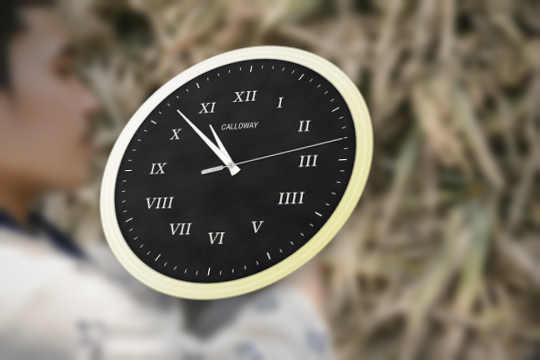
{"hour": 10, "minute": 52, "second": 13}
